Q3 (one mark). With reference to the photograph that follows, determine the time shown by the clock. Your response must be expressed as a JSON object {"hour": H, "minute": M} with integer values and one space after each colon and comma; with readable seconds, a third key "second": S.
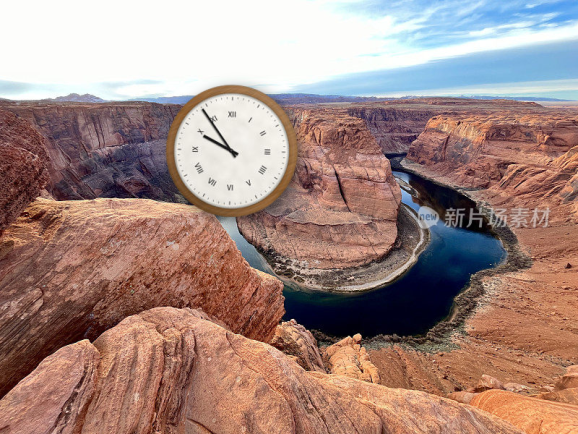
{"hour": 9, "minute": 54}
